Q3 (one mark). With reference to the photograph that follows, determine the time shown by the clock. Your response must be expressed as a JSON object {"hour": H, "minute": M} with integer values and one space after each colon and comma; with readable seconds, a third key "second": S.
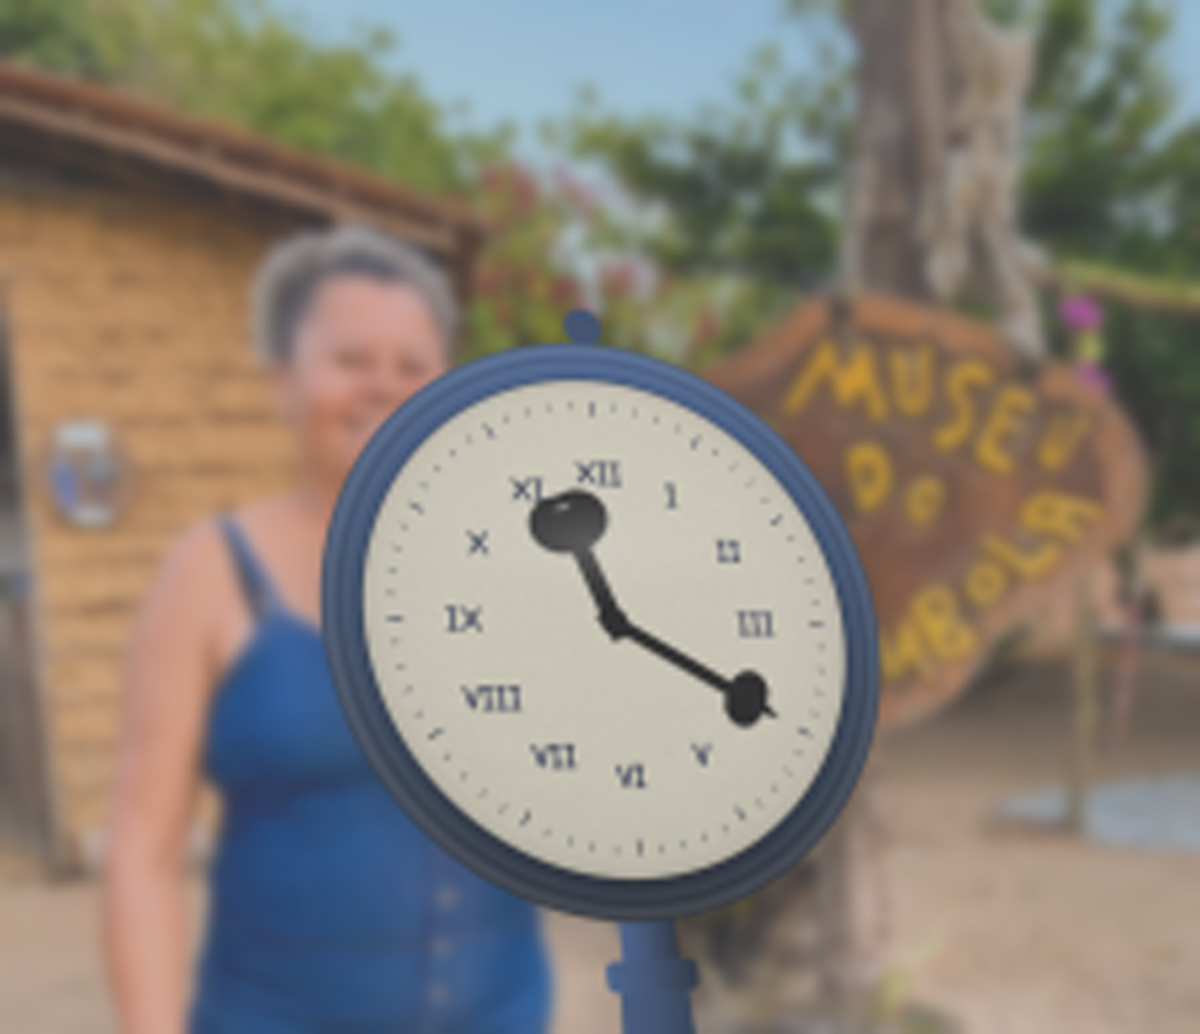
{"hour": 11, "minute": 20}
